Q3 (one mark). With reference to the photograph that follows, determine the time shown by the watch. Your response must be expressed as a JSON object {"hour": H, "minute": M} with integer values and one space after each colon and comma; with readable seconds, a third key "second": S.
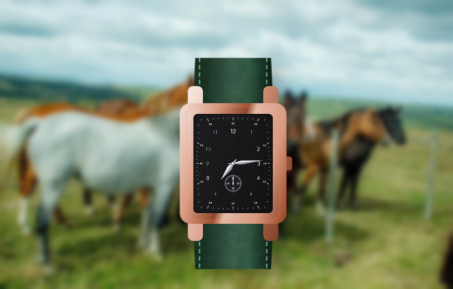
{"hour": 7, "minute": 14}
